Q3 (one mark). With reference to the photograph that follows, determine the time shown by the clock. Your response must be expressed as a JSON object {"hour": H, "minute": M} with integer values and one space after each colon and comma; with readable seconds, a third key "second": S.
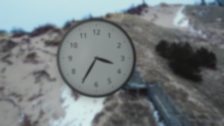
{"hour": 3, "minute": 35}
